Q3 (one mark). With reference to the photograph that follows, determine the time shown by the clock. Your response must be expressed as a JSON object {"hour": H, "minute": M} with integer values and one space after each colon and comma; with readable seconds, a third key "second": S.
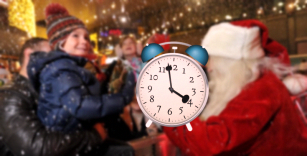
{"hour": 3, "minute": 58}
